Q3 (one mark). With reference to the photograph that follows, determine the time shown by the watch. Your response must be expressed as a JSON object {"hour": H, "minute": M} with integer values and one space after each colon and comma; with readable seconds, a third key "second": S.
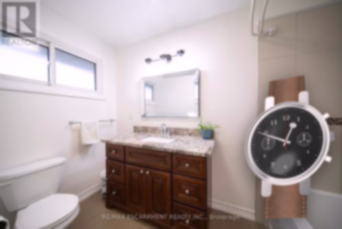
{"hour": 12, "minute": 49}
